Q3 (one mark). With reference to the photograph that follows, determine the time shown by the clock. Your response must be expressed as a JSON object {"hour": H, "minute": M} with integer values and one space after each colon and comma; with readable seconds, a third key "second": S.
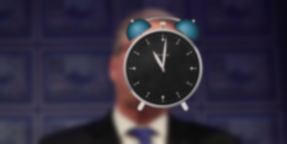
{"hour": 11, "minute": 1}
